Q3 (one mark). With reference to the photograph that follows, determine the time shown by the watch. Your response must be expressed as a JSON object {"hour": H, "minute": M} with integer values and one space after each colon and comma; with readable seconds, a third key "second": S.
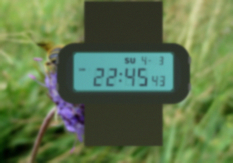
{"hour": 22, "minute": 45}
